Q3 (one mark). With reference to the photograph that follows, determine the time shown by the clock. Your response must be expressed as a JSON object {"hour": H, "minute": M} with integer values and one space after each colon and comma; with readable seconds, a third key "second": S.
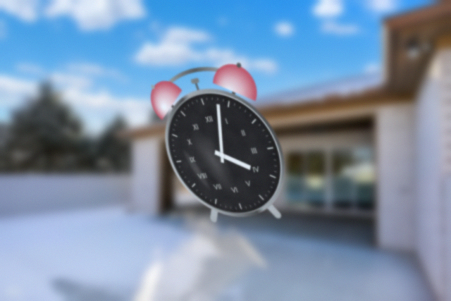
{"hour": 4, "minute": 3}
